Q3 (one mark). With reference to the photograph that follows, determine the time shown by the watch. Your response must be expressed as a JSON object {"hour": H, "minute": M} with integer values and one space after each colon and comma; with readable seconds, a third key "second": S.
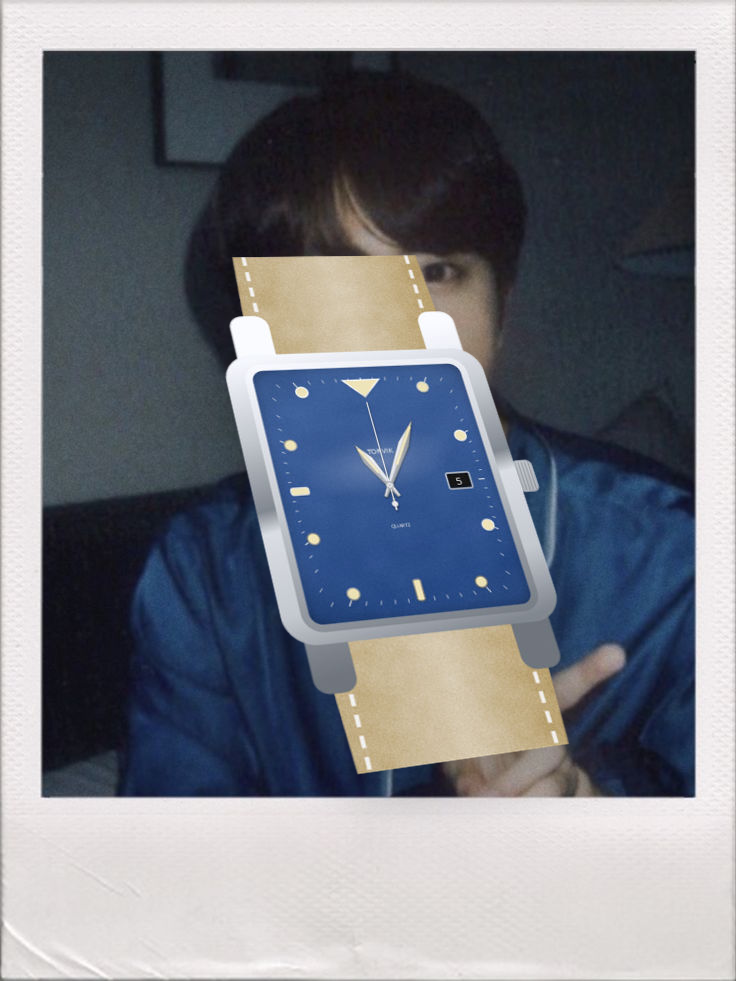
{"hour": 11, "minute": 5, "second": 0}
